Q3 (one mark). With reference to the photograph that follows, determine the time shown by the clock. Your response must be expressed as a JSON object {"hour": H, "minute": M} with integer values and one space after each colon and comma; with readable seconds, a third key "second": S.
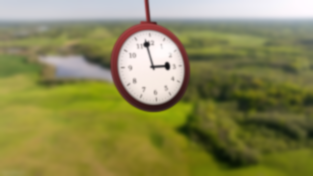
{"hour": 2, "minute": 58}
